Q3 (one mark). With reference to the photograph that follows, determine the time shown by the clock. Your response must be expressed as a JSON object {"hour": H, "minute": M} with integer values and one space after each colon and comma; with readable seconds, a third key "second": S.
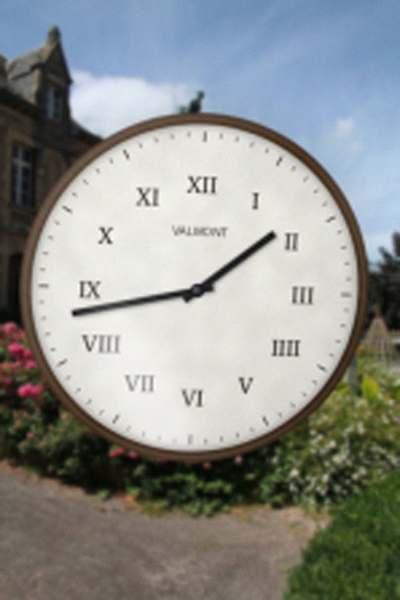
{"hour": 1, "minute": 43}
